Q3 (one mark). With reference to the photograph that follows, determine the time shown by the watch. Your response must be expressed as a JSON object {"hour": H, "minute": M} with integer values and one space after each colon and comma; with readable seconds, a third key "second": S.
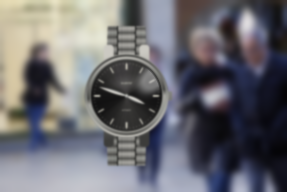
{"hour": 3, "minute": 48}
